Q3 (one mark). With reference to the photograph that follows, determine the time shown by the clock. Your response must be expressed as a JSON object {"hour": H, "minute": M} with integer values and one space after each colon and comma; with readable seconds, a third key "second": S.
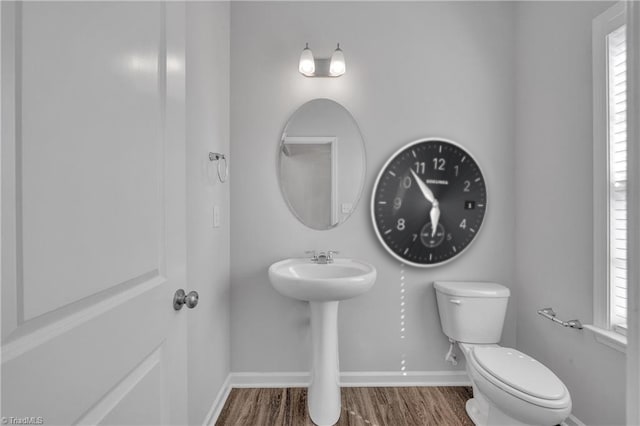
{"hour": 5, "minute": 53}
